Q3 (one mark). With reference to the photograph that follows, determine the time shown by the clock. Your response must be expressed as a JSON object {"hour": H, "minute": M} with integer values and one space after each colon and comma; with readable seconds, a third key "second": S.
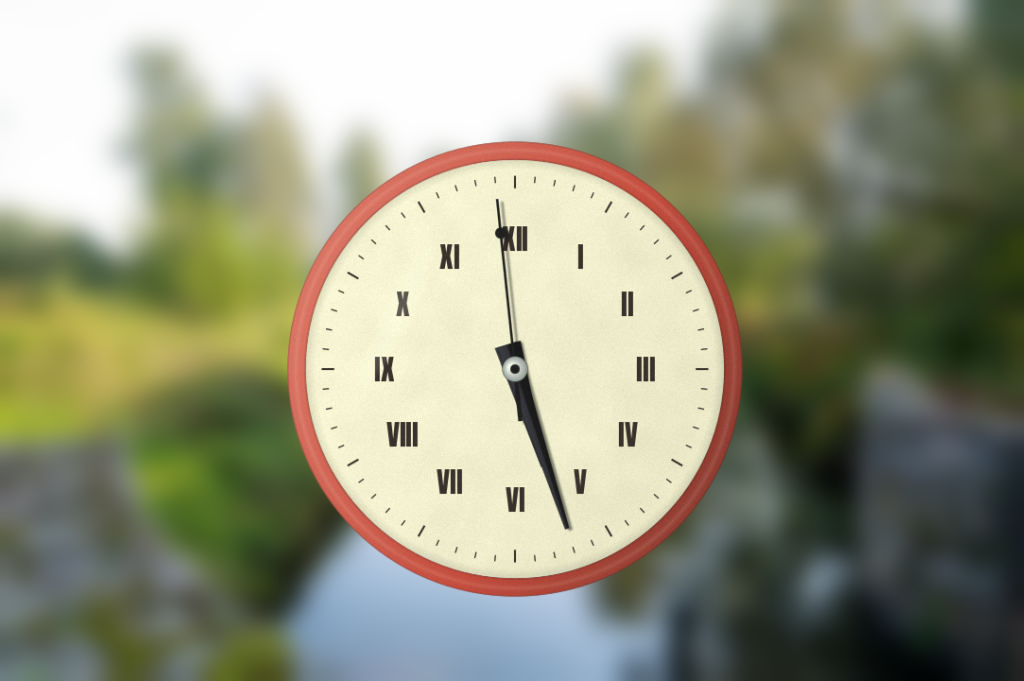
{"hour": 5, "minute": 26, "second": 59}
